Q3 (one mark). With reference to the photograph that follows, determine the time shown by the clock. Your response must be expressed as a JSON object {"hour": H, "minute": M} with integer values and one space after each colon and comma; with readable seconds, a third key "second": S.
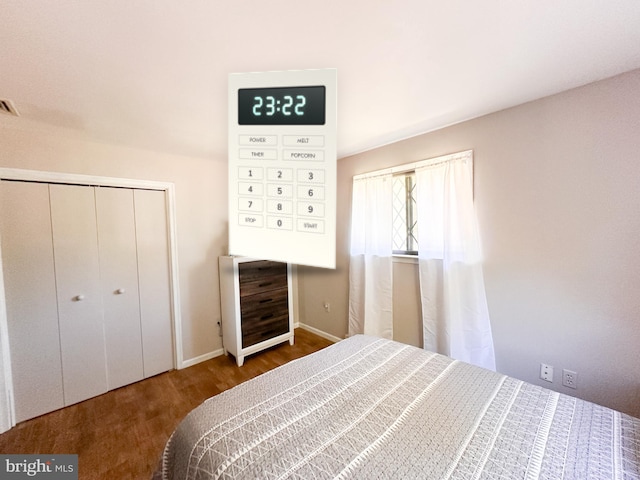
{"hour": 23, "minute": 22}
